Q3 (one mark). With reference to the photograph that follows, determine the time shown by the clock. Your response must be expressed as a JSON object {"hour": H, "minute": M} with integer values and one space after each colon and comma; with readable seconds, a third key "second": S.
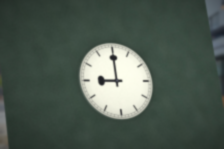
{"hour": 9, "minute": 0}
